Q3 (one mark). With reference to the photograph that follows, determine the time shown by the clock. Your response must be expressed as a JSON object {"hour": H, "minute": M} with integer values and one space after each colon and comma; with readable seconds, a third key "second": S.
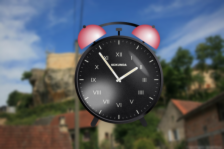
{"hour": 1, "minute": 54}
